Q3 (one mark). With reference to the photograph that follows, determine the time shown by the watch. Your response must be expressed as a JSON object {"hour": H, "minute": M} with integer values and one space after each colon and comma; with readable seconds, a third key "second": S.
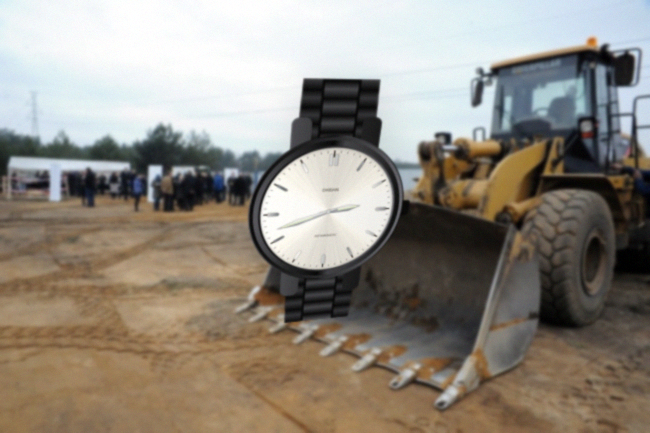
{"hour": 2, "minute": 42}
